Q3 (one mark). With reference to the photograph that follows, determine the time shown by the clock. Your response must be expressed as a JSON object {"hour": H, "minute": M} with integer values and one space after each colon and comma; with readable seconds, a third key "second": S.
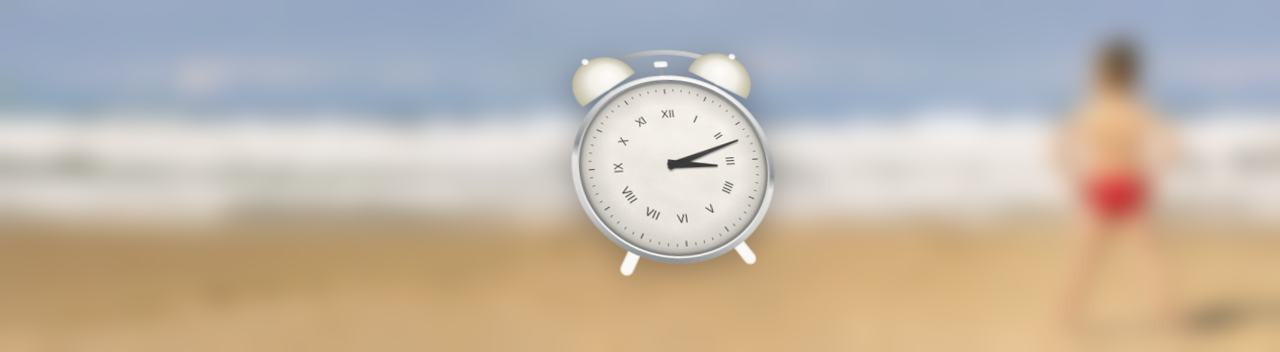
{"hour": 3, "minute": 12}
